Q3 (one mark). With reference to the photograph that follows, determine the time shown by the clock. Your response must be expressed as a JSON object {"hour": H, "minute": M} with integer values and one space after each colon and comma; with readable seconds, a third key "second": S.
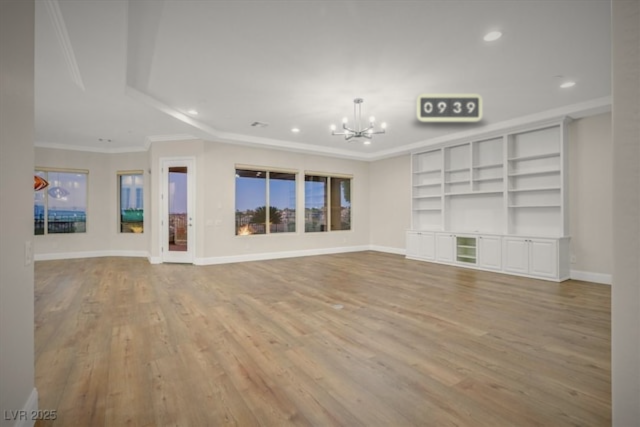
{"hour": 9, "minute": 39}
